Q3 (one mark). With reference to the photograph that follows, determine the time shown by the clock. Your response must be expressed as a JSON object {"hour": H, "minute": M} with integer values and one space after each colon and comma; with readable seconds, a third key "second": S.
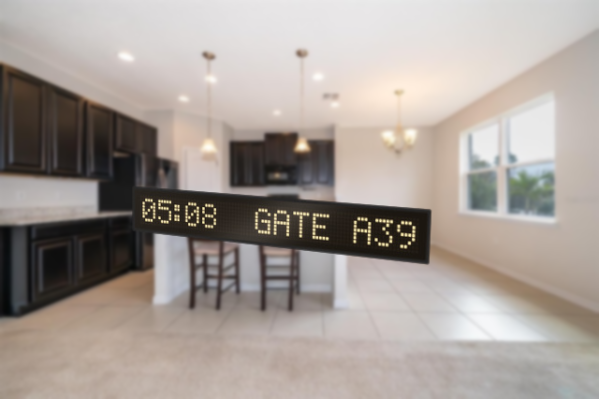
{"hour": 5, "minute": 8}
